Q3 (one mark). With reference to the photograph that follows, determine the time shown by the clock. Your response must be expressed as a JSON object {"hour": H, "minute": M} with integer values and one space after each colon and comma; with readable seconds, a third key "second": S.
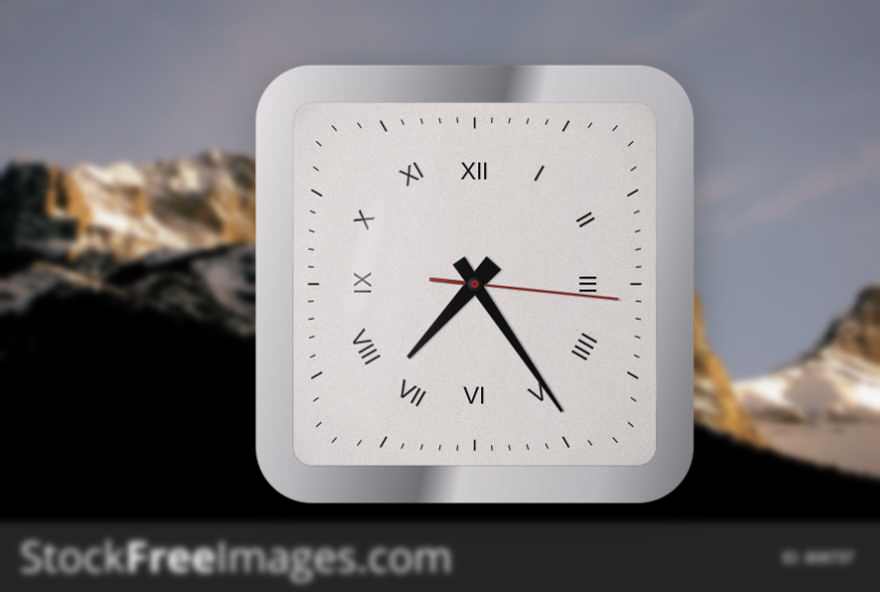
{"hour": 7, "minute": 24, "second": 16}
